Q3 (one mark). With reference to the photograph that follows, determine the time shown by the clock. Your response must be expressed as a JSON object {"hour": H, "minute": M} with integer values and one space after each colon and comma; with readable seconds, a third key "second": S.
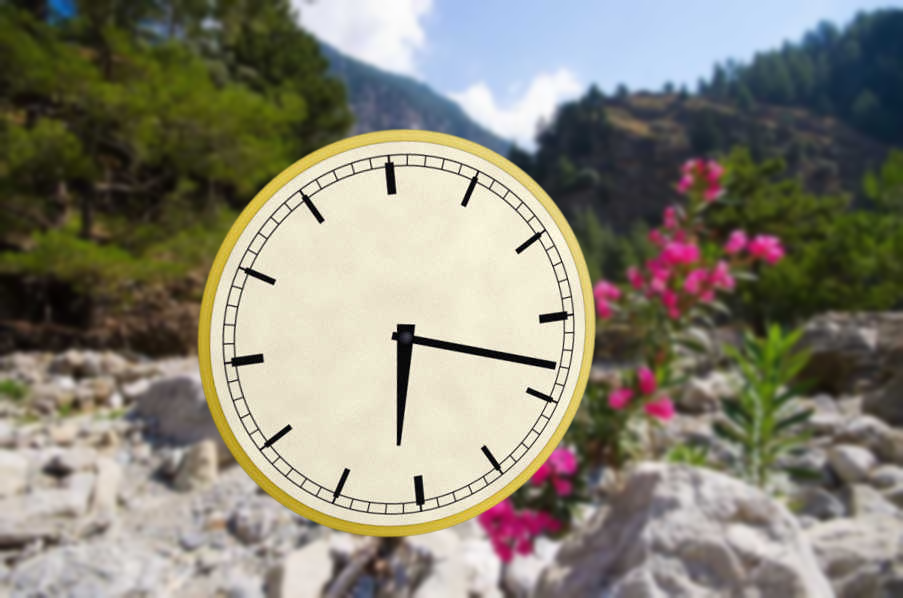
{"hour": 6, "minute": 18}
